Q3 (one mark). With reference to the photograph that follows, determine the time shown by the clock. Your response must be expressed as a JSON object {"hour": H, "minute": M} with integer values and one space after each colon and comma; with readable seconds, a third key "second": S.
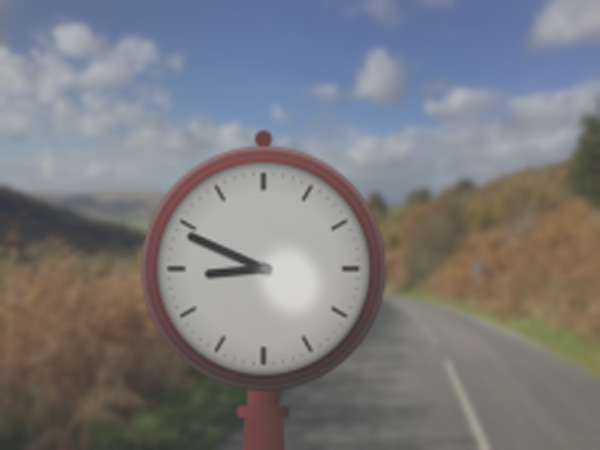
{"hour": 8, "minute": 49}
